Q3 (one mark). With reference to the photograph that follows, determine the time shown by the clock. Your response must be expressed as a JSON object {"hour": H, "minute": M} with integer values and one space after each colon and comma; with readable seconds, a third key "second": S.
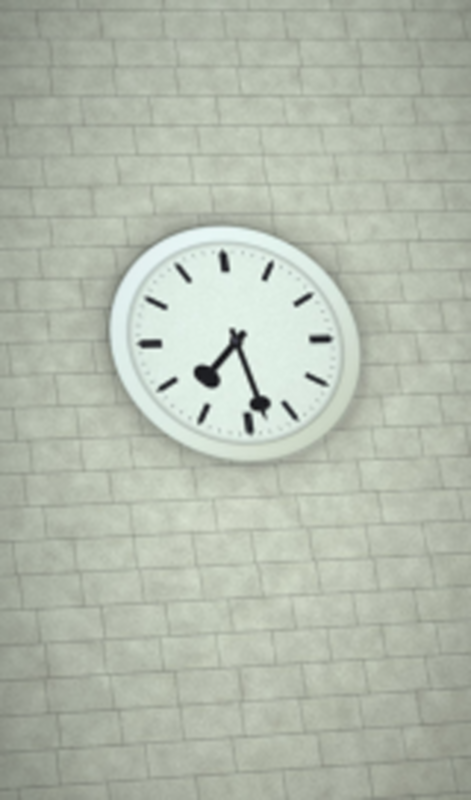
{"hour": 7, "minute": 28}
